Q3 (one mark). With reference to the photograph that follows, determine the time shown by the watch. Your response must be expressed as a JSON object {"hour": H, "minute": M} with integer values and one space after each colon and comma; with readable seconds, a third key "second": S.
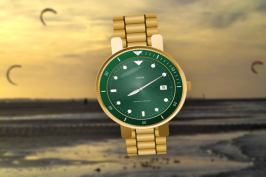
{"hour": 8, "minute": 10}
